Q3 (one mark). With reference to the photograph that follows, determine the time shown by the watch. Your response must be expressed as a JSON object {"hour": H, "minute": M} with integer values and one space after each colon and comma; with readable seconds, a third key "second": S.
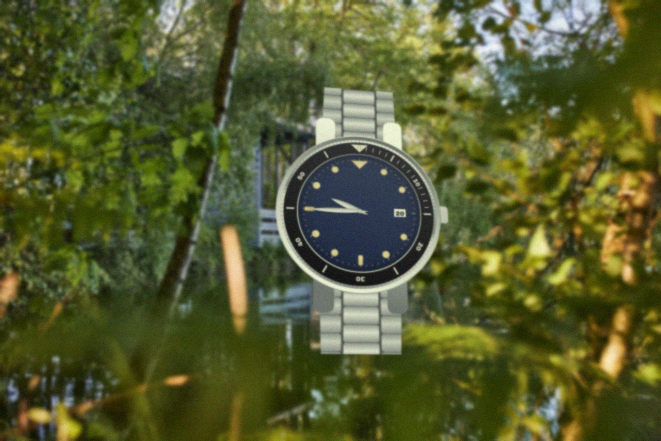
{"hour": 9, "minute": 45}
